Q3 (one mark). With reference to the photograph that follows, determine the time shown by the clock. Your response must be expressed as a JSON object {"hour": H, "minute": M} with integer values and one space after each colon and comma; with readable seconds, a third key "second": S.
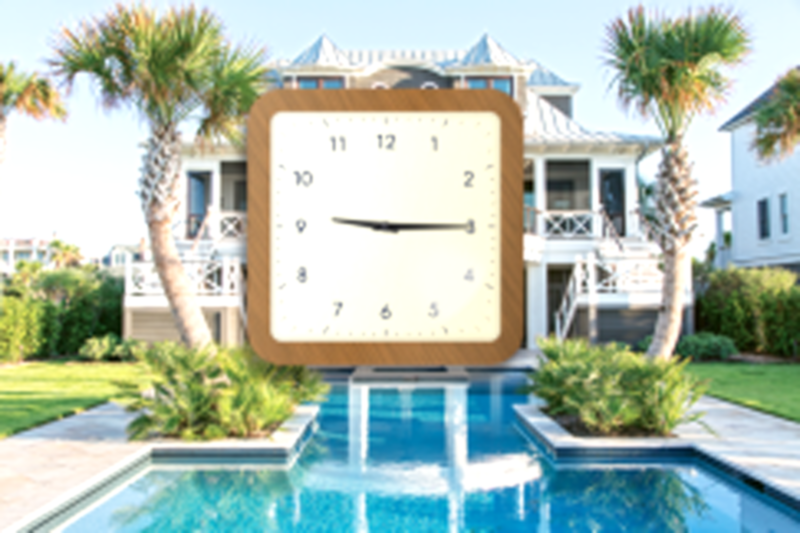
{"hour": 9, "minute": 15}
